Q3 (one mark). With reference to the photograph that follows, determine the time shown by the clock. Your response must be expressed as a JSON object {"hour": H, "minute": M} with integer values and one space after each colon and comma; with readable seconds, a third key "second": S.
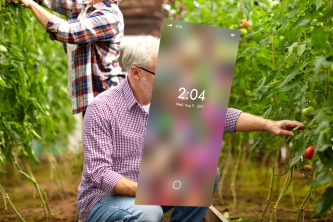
{"hour": 2, "minute": 4}
